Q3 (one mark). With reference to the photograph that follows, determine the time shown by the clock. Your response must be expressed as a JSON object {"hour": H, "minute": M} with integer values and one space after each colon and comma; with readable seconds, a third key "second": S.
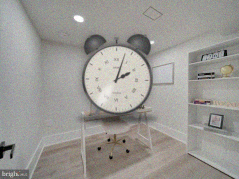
{"hour": 2, "minute": 3}
